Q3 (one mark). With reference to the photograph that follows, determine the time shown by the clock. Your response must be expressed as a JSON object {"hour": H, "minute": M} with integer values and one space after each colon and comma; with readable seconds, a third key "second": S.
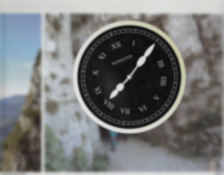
{"hour": 8, "minute": 10}
